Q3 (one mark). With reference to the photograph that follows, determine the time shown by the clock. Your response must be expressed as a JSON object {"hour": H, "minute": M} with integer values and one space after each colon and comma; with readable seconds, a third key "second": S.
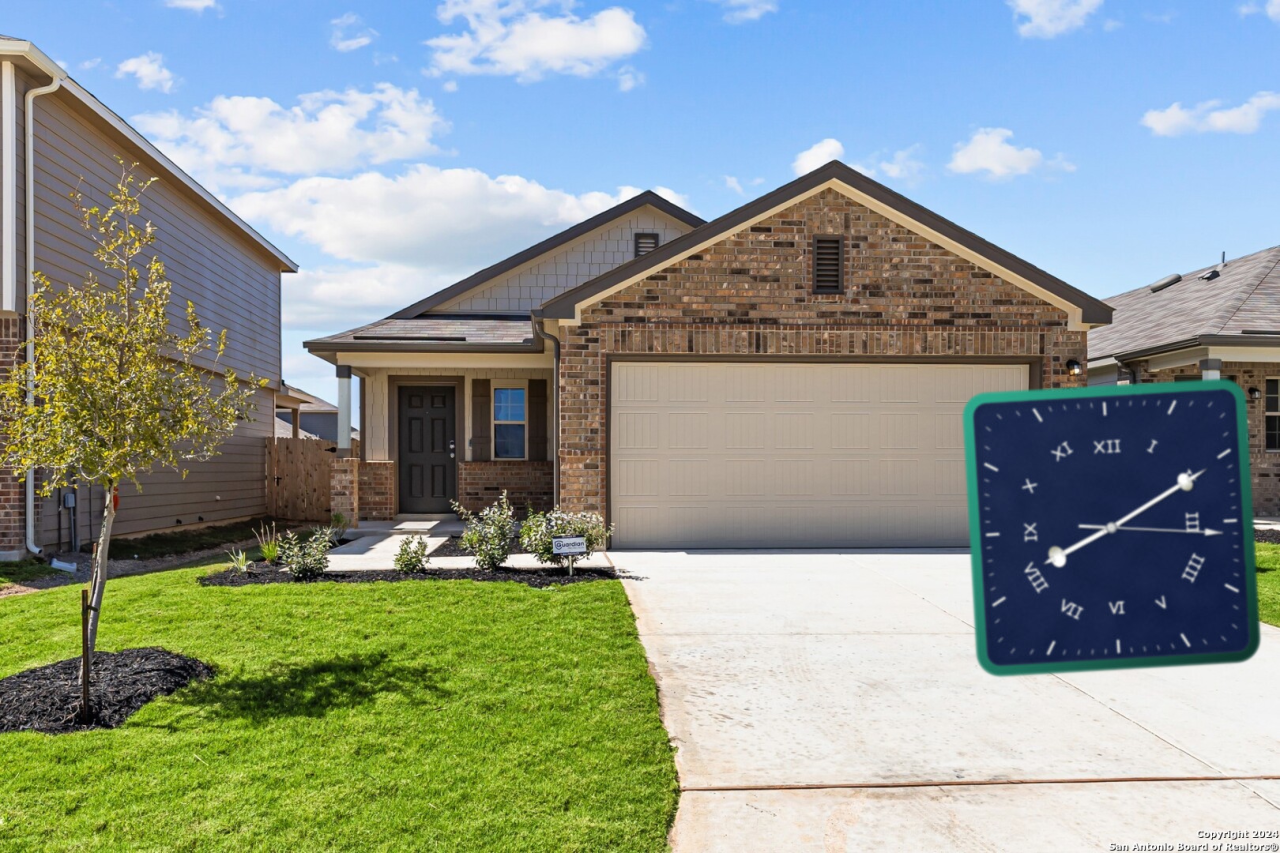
{"hour": 8, "minute": 10, "second": 16}
